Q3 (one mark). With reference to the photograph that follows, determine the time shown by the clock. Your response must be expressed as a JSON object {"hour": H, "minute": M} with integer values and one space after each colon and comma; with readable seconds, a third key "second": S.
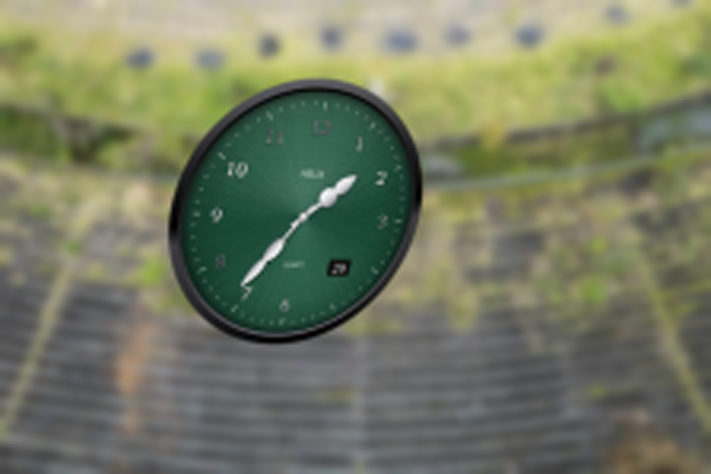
{"hour": 1, "minute": 36}
